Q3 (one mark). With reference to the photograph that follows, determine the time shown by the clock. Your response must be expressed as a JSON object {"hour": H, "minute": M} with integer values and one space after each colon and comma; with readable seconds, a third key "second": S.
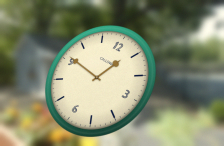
{"hour": 12, "minute": 46}
